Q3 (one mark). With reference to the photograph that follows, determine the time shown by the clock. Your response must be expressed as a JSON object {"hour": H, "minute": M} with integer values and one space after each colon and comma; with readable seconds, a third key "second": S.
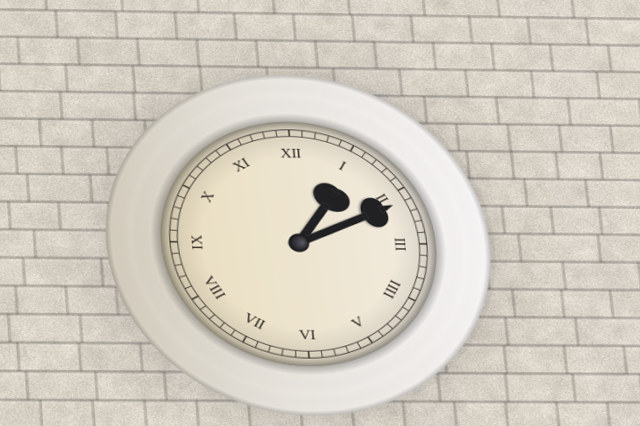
{"hour": 1, "minute": 11}
